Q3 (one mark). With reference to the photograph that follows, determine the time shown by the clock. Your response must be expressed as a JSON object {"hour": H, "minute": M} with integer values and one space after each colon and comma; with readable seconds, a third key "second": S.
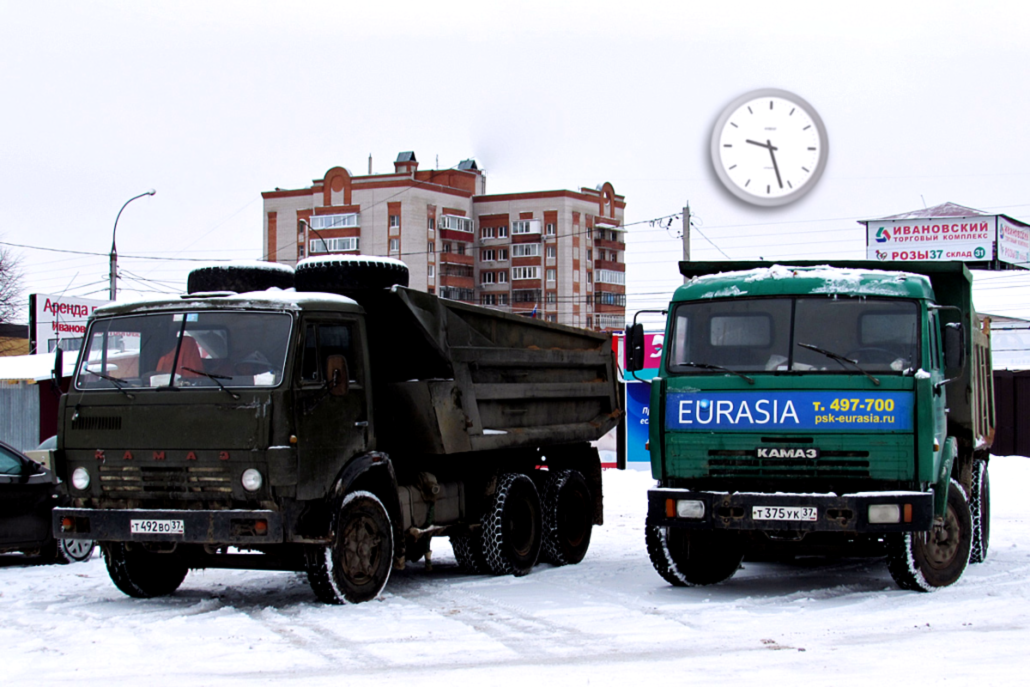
{"hour": 9, "minute": 27}
